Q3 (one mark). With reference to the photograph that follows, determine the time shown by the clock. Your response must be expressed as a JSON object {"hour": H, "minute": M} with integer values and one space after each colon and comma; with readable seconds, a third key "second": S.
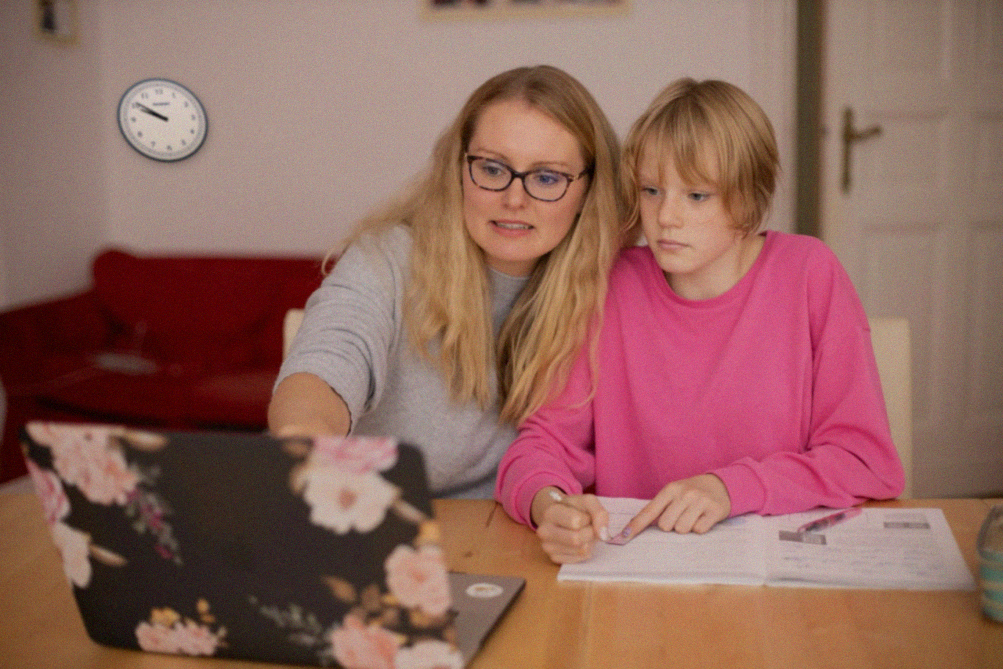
{"hour": 9, "minute": 51}
